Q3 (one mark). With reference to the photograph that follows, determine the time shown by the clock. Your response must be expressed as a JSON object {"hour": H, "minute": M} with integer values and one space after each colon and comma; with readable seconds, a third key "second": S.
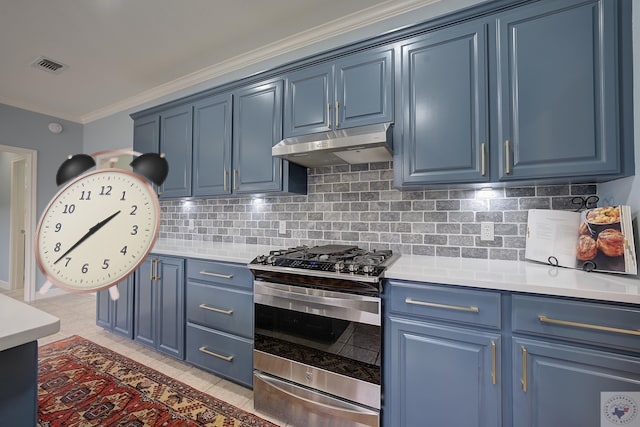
{"hour": 1, "minute": 37}
